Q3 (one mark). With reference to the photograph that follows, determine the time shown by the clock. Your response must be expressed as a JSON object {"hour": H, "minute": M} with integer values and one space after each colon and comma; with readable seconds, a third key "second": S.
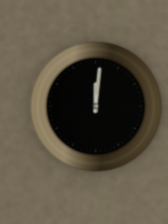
{"hour": 12, "minute": 1}
